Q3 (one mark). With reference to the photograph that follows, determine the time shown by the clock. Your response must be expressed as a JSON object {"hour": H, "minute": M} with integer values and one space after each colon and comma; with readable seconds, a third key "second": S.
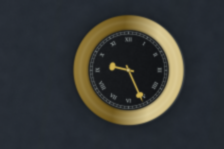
{"hour": 9, "minute": 26}
